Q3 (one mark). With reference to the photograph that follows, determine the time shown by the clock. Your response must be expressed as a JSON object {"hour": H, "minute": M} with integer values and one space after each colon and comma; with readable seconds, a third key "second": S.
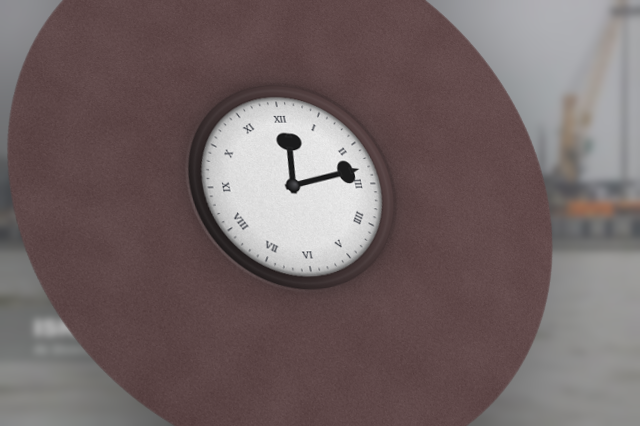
{"hour": 12, "minute": 13}
